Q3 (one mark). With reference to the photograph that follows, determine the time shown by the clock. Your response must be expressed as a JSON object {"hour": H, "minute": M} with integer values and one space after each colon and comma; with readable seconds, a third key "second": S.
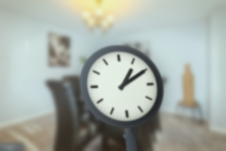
{"hour": 1, "minute": 10}
